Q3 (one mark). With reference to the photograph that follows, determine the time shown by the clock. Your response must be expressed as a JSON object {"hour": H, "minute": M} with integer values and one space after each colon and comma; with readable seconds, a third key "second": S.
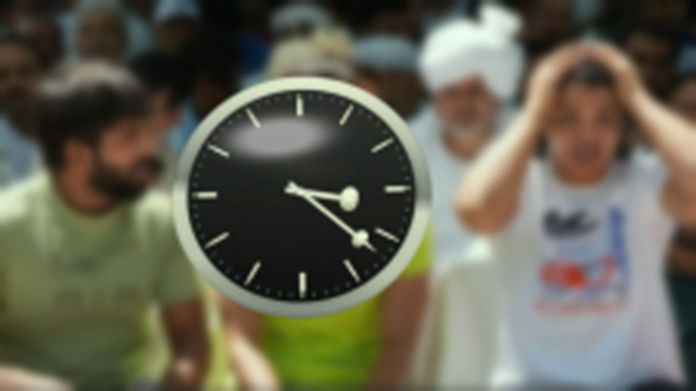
{"hour": 3, "minute": 22}
